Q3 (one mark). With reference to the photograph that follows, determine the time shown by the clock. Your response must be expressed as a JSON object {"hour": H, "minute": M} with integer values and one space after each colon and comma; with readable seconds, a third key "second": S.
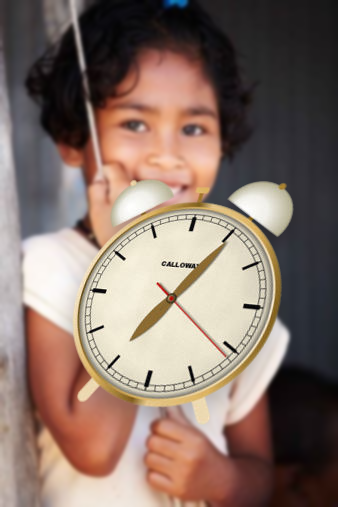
{"hour": 7, "minute": 5, "second": 21}
